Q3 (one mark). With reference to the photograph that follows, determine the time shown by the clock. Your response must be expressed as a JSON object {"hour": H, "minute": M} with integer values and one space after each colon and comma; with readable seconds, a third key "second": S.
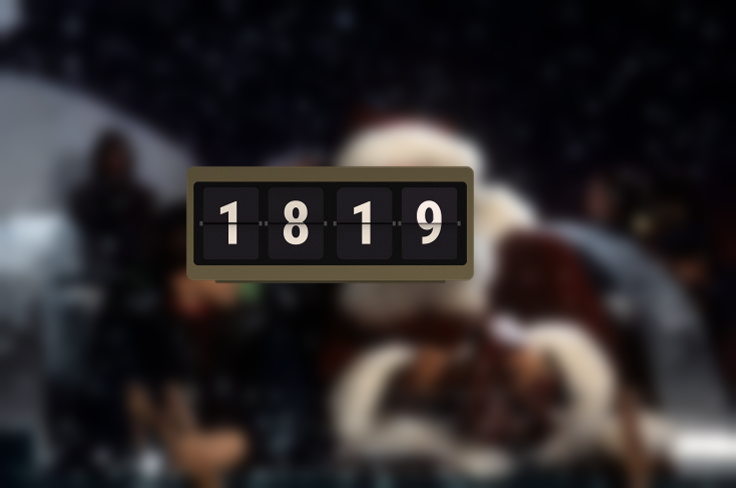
{"hour": 18, "minute": 19}
